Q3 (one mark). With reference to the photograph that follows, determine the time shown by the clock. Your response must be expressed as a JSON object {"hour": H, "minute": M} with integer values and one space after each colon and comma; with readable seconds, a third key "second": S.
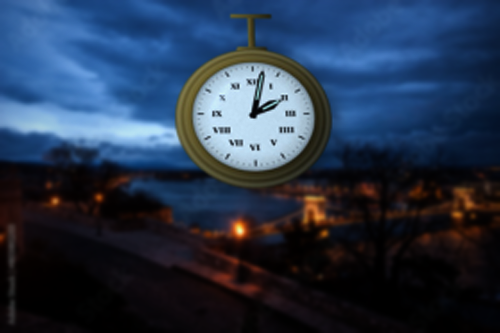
{"hour": 2, "minute": 2}
